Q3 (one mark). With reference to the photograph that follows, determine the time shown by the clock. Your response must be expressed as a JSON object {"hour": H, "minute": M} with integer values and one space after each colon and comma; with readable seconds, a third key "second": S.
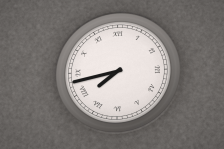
{"hour": 7, "minute": 43}
